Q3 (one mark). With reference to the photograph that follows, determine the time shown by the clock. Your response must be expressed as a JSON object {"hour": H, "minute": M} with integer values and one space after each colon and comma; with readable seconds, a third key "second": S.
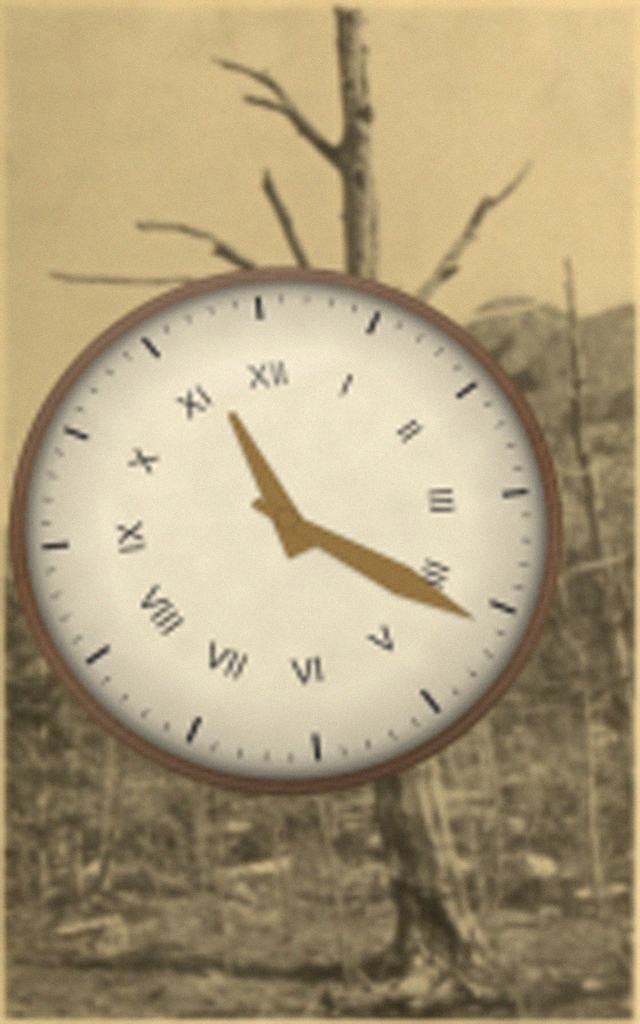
{"hour": 11, "minute": 21}
